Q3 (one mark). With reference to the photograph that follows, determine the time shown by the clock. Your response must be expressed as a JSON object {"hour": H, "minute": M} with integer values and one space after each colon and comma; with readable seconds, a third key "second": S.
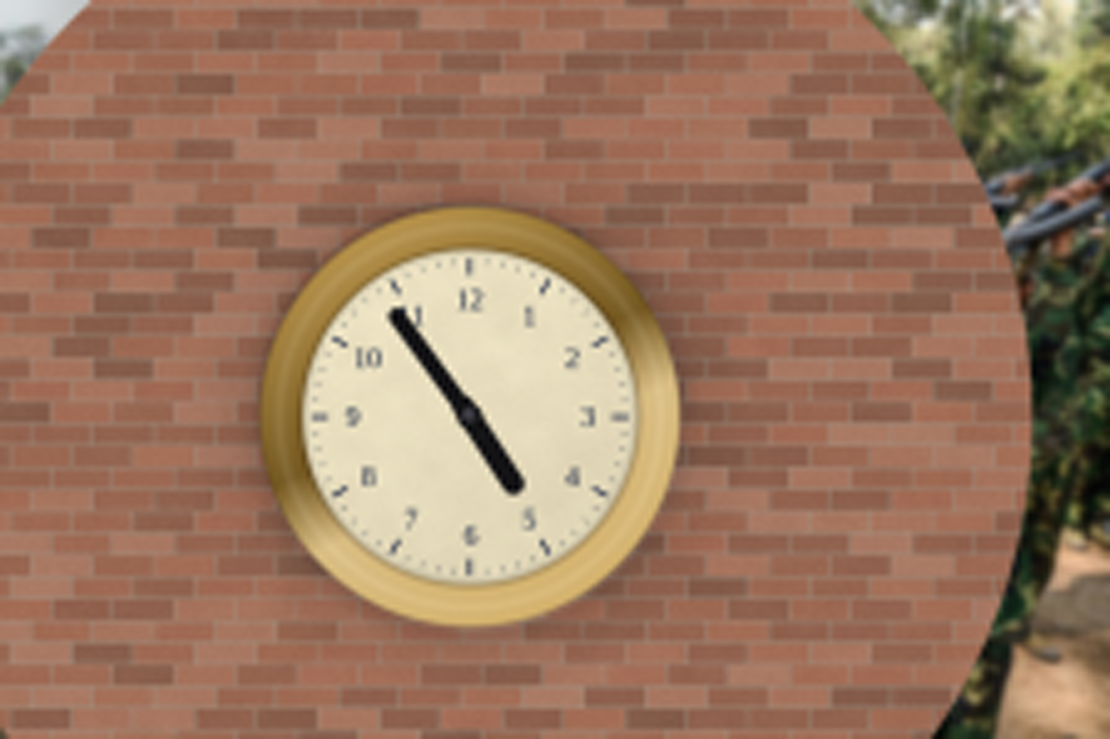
{"hour": 4, "minute": 54}
